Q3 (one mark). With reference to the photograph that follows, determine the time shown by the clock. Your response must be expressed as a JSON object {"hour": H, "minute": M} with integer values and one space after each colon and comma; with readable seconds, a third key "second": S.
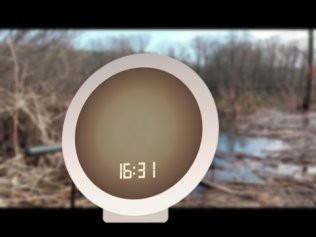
{"hour": 16, "minute": 31}
